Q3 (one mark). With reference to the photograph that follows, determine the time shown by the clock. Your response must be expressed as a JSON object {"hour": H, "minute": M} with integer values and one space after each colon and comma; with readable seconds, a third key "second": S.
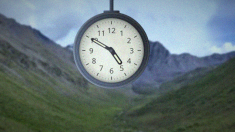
{"hour": 4, "minute": 50}
